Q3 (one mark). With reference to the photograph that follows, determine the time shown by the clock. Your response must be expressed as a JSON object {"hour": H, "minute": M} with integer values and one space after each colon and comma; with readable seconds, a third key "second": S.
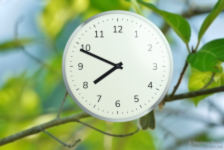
{"hour": 7, "minute": 49}
